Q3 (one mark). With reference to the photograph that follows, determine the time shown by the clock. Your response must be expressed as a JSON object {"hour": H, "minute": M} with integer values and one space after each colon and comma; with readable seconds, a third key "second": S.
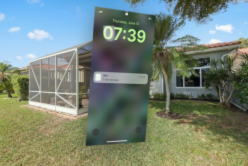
{"hour": 7, "minute": 39}
